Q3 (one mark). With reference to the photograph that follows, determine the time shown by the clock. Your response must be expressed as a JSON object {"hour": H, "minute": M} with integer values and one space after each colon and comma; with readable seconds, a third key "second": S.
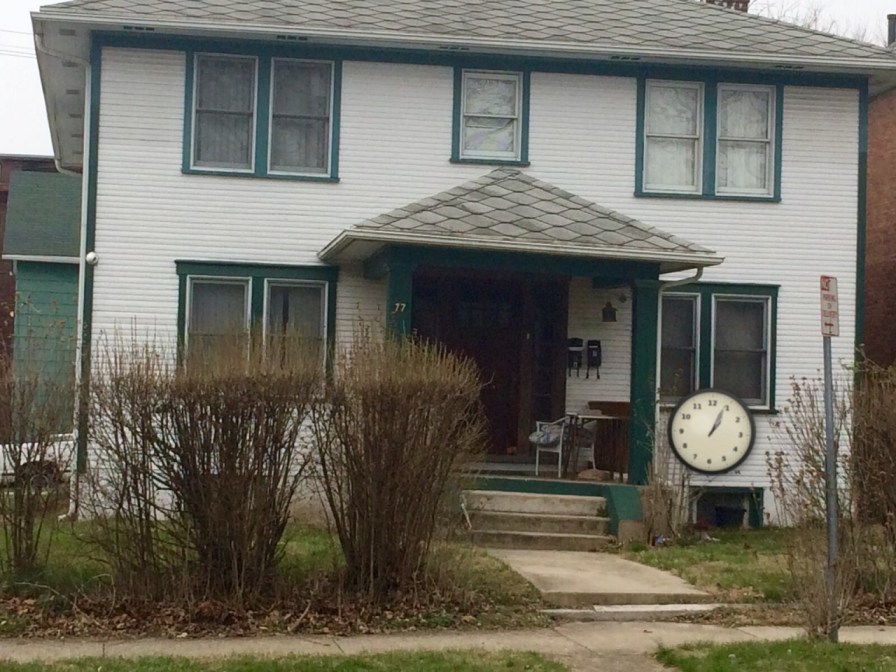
{"hour": 1, "minute": 4}
